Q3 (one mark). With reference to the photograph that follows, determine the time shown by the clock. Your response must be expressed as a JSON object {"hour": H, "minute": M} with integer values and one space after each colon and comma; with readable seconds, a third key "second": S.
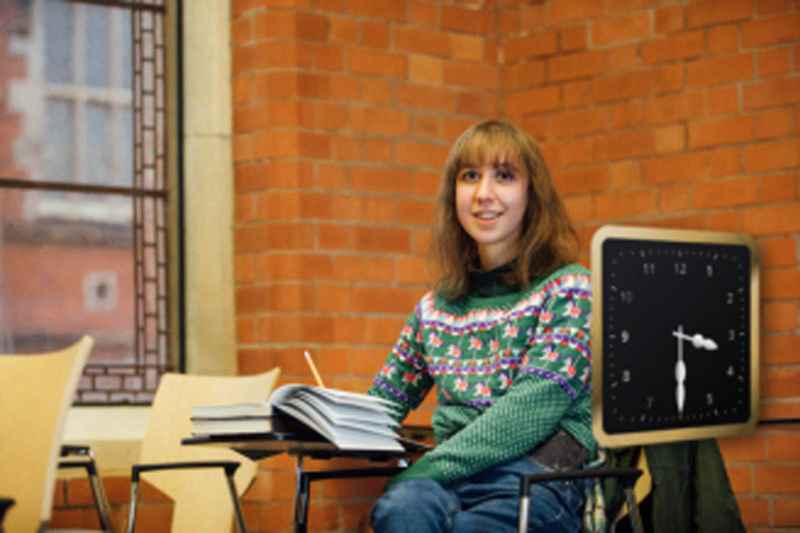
{"hour": 3, "minute": 30}
